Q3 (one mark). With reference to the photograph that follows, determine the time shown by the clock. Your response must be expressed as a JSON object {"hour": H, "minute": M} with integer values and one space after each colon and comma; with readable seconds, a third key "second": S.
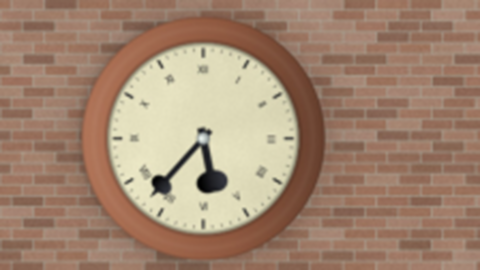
{"hour": 5, "minute": 37}
